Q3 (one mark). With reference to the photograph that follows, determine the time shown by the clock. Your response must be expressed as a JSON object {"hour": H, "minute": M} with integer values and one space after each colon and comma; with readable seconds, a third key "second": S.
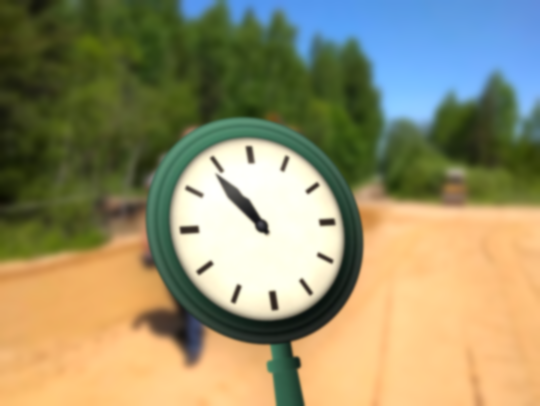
{"hour": 10, "minute": 54}
